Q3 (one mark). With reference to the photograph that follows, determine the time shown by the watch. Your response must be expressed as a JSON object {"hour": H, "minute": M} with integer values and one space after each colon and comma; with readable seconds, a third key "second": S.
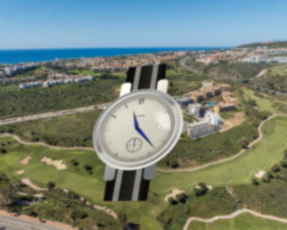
{"hour": 11, "minute": 23}
